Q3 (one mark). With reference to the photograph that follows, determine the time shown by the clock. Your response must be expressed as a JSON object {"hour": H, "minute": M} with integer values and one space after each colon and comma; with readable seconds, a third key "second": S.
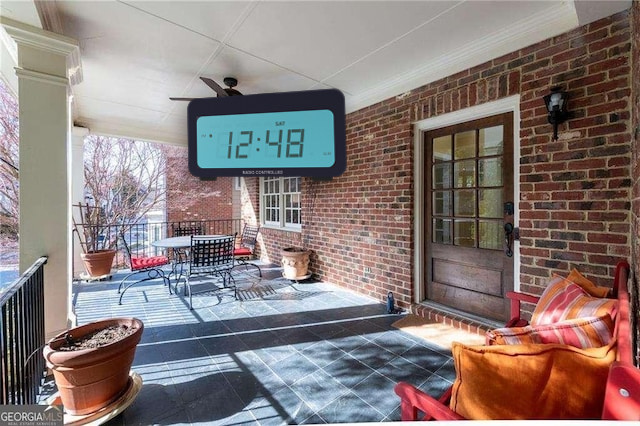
{"hour": 12, "minute": 48}
